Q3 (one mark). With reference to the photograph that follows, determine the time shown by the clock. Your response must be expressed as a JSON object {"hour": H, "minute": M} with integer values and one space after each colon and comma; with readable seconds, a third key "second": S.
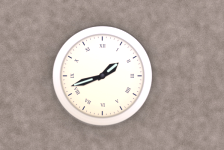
{"hour": 1, "minute": 42}
